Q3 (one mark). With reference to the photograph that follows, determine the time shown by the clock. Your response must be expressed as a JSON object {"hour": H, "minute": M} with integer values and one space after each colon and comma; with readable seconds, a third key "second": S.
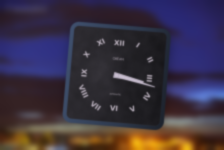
{"hour": 3, "minute": 17}
